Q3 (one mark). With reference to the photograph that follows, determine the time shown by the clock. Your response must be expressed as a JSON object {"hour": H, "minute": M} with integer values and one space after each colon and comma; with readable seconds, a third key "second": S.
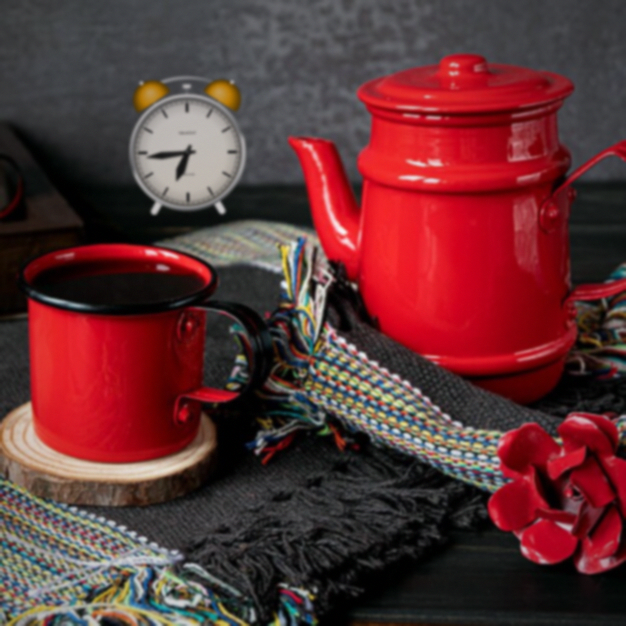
{"hour": 6, "minute": 44}
